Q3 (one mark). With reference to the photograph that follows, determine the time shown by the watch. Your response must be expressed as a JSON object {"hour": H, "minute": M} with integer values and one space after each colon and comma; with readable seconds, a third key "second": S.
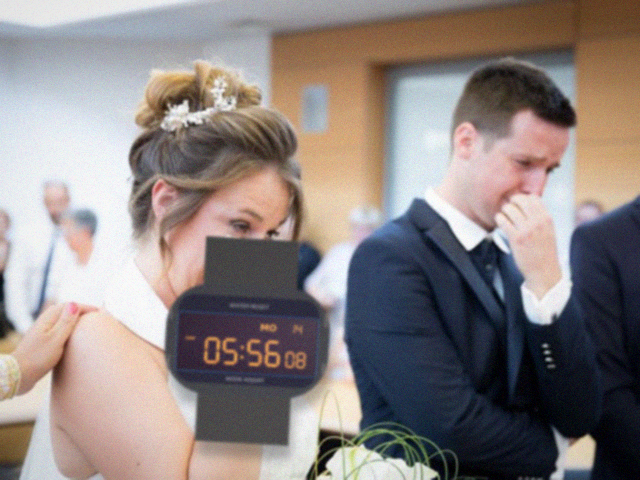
{"hour": 5, "minute": 56, "second": 8}
